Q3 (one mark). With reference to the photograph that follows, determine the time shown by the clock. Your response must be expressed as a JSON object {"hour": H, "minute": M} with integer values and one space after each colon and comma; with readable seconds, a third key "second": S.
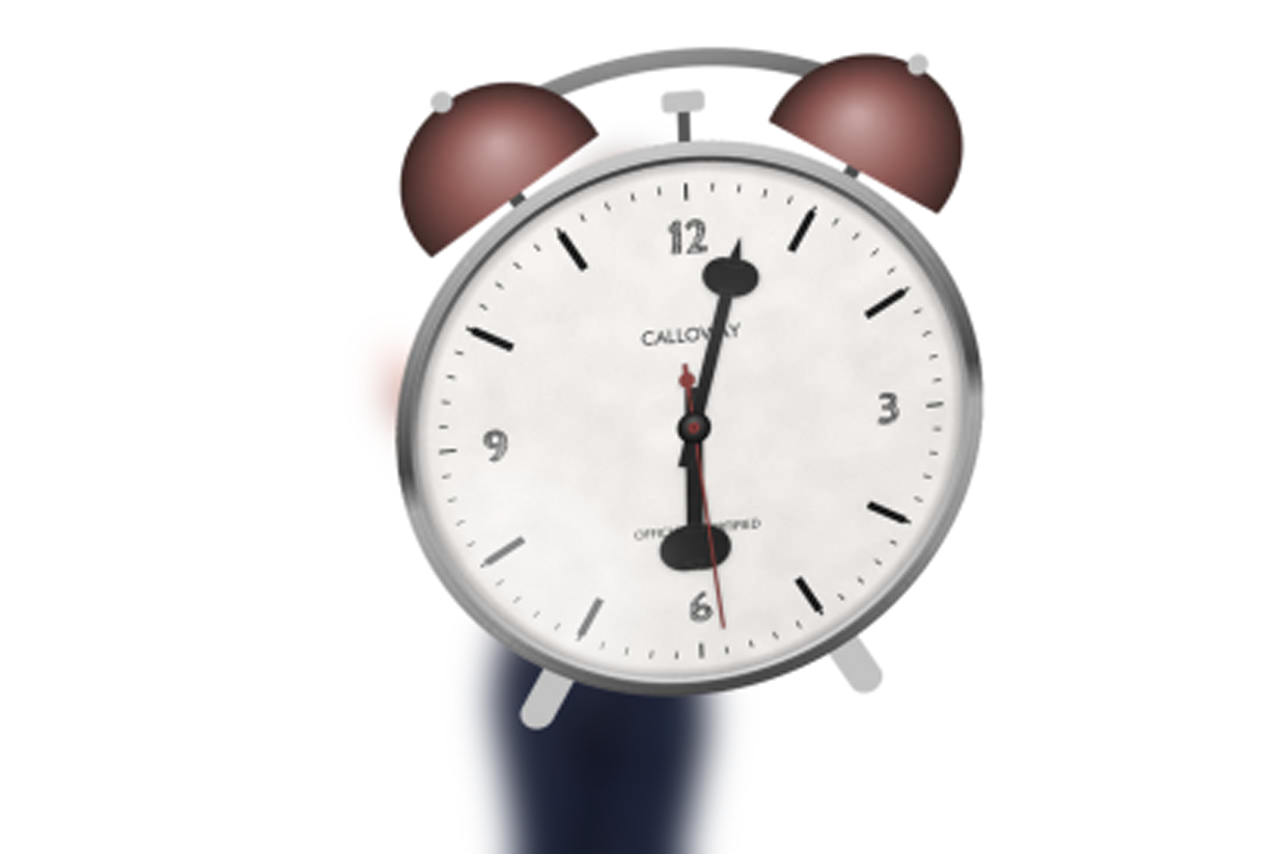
{"hour": 6, "minute": 2, "second": 29}
